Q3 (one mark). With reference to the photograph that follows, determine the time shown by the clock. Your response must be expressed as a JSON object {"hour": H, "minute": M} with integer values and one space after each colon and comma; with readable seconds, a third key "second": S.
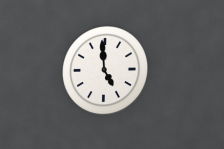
{"hour": 4, "minute": 59}
